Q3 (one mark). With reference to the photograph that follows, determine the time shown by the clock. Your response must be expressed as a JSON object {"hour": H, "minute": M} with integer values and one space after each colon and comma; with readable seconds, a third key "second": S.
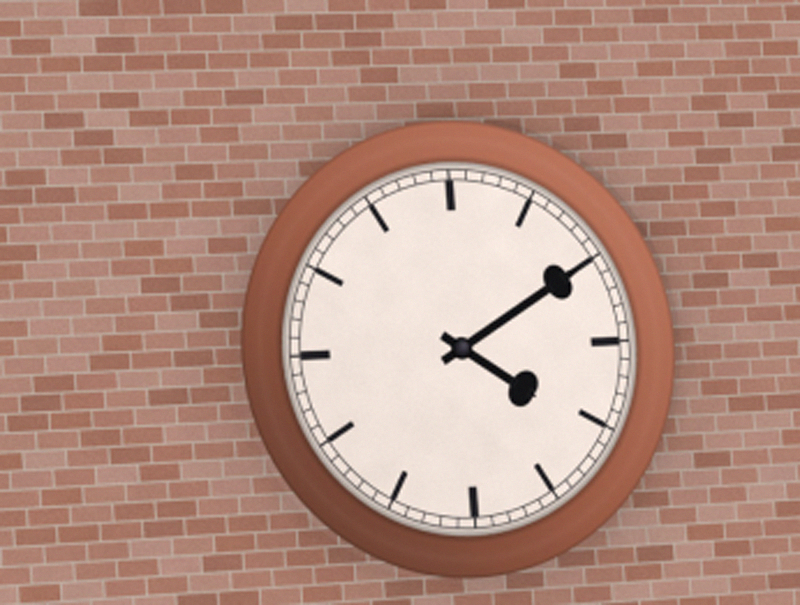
{"hour": 4, "minute": 10}
